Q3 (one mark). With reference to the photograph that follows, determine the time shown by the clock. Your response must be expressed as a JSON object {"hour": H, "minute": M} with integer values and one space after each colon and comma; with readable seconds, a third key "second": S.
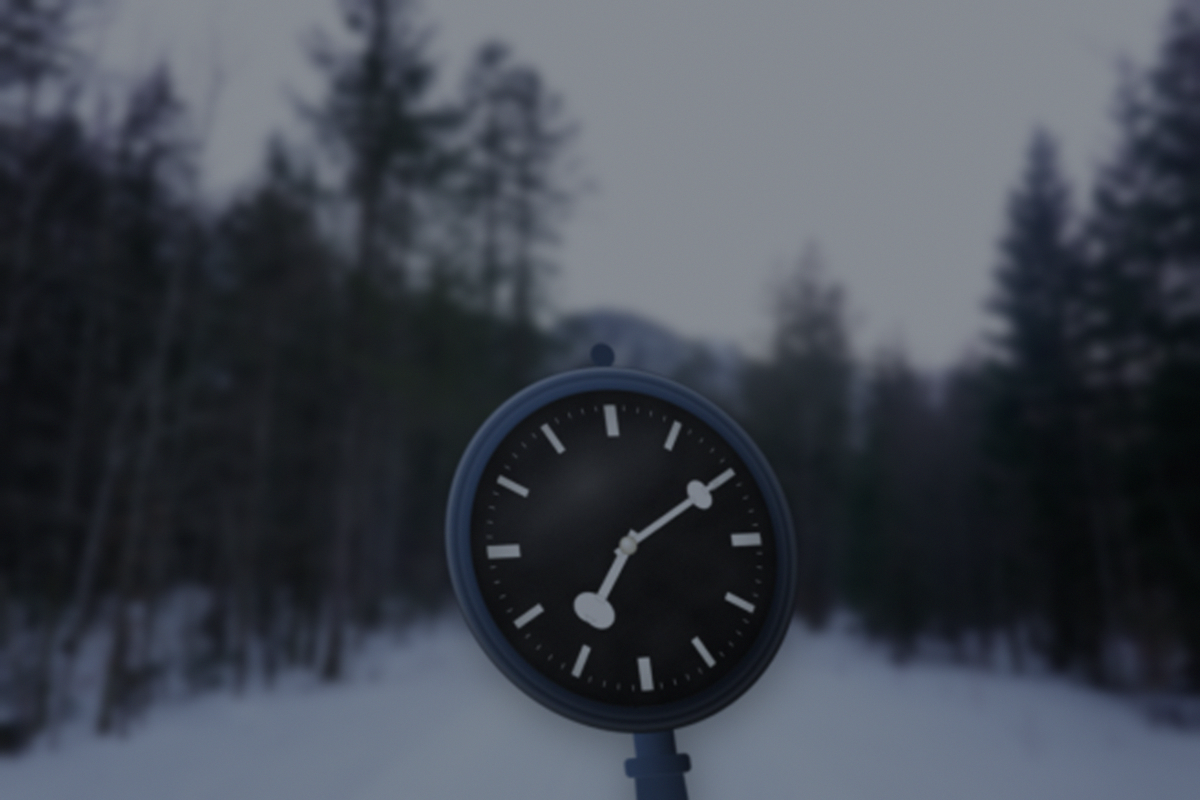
{"hour": 7, "minute": 10}
